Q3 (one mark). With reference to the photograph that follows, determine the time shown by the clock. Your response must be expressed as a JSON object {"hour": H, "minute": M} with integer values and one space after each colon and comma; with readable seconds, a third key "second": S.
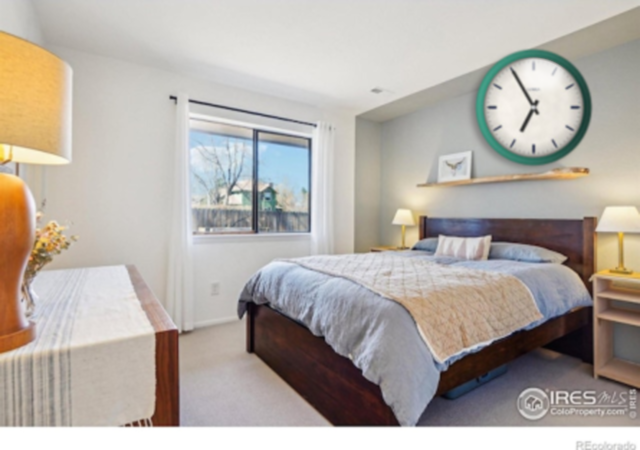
{"hour": 6, "minute": 55}
